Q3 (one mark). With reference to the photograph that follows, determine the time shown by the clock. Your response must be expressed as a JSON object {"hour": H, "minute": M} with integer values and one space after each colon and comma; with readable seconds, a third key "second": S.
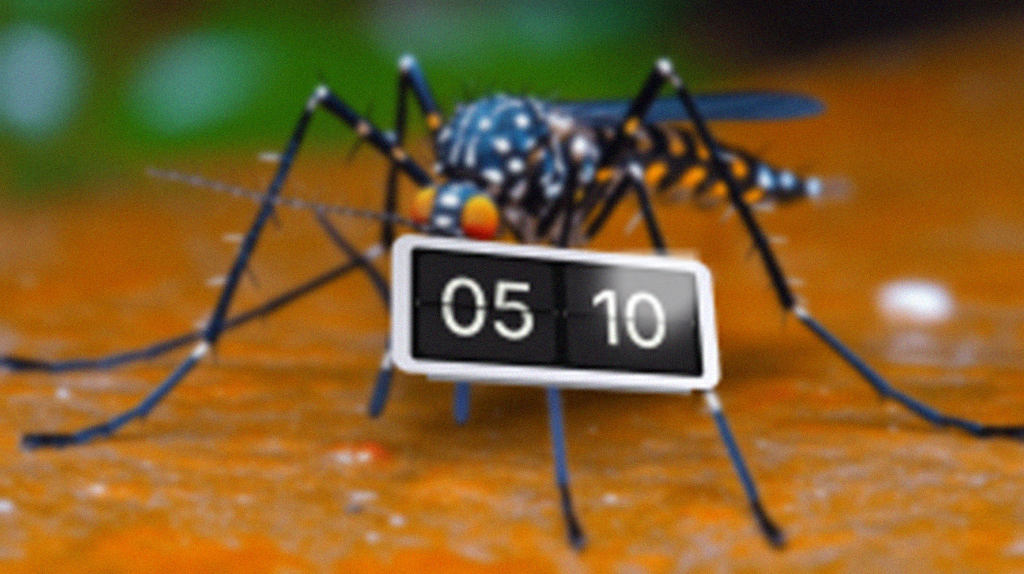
{"hour": 5, "minute": 10}
